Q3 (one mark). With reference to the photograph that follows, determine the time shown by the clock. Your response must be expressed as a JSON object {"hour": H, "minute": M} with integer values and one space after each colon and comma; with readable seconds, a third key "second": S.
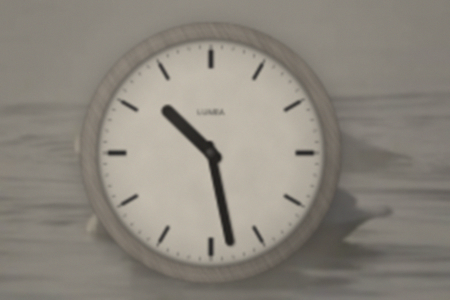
{"hour": 10, "minute": 28}
